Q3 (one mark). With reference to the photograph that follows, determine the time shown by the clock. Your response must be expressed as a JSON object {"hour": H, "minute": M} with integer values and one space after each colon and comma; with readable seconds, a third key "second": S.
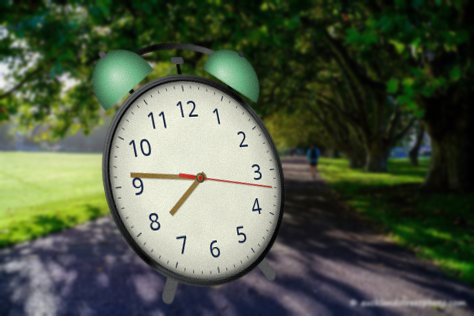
{"hour": 7, "minute": 46, "second": 17}
